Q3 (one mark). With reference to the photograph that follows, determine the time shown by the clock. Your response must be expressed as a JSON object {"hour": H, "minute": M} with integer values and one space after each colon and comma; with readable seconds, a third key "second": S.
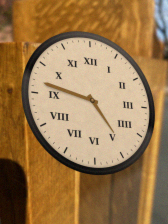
{"hour": 4, "minute": 47}
